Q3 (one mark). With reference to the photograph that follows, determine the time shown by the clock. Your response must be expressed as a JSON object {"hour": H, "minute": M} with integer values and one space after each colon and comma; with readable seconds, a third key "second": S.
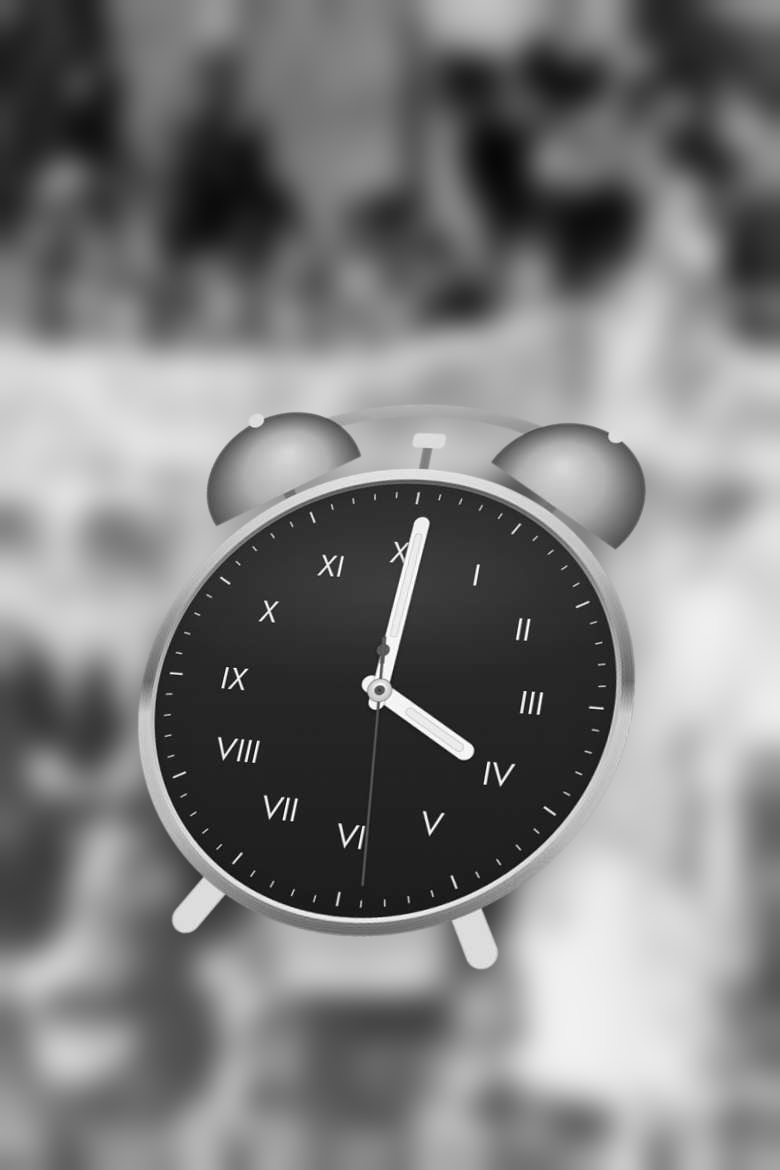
{"hour": 4, "minute": 0, "second": 29}
